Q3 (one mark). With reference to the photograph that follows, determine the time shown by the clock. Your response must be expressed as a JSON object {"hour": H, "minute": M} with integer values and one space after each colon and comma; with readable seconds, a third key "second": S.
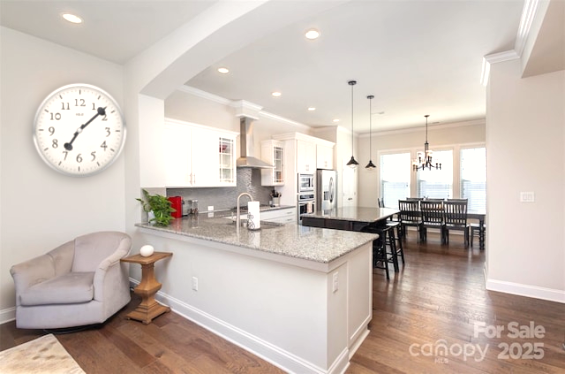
{"hour": 7, "minute": 8}
